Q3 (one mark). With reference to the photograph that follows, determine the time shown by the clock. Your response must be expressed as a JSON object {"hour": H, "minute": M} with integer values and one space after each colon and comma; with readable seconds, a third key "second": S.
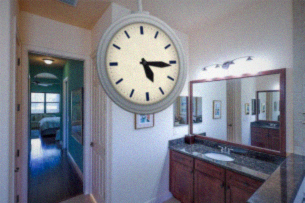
{"hour": 5, "minute": 16}
